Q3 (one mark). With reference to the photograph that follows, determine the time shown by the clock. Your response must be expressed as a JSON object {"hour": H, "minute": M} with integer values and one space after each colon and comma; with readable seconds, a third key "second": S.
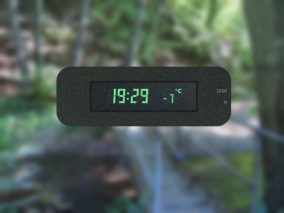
{"hour": 19, "minute": 29}
